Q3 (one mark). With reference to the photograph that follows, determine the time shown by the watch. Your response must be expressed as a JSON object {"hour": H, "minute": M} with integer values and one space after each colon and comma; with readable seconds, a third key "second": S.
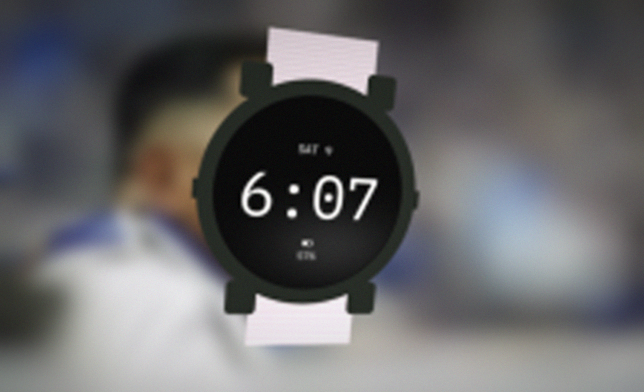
{"hour": 6, "minute": 7}
